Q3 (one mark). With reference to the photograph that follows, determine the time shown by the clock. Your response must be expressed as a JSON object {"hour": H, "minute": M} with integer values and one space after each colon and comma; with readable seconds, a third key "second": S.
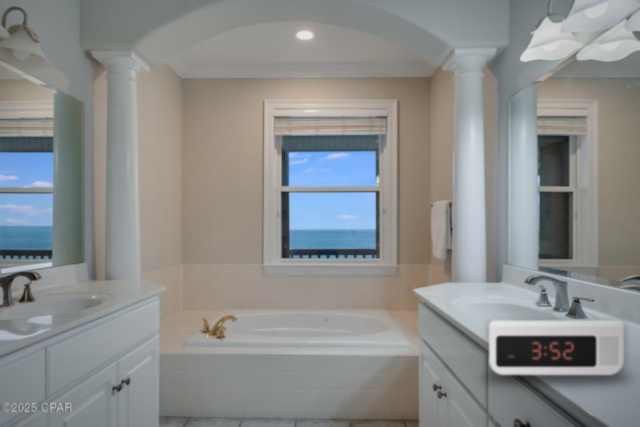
{"hour": 3, "minute": 52}
